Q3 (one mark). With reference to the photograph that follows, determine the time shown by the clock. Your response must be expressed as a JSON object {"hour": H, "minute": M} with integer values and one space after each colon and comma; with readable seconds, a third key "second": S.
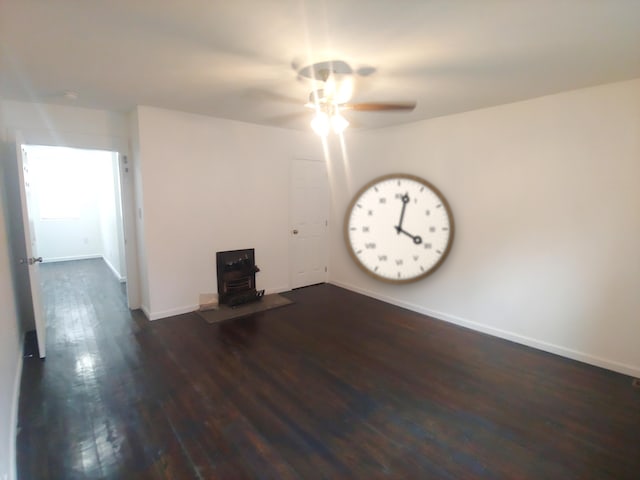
{"hour": 4, "minute": 2}
